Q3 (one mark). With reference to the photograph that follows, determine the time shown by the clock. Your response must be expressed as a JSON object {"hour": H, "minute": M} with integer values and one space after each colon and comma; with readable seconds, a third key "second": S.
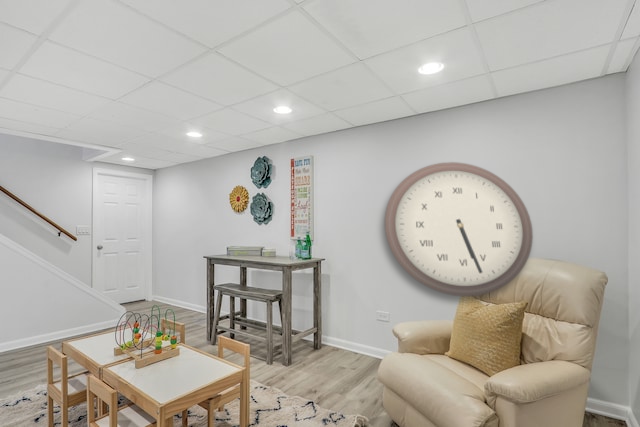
{"hour": 5, "minute": 27}
